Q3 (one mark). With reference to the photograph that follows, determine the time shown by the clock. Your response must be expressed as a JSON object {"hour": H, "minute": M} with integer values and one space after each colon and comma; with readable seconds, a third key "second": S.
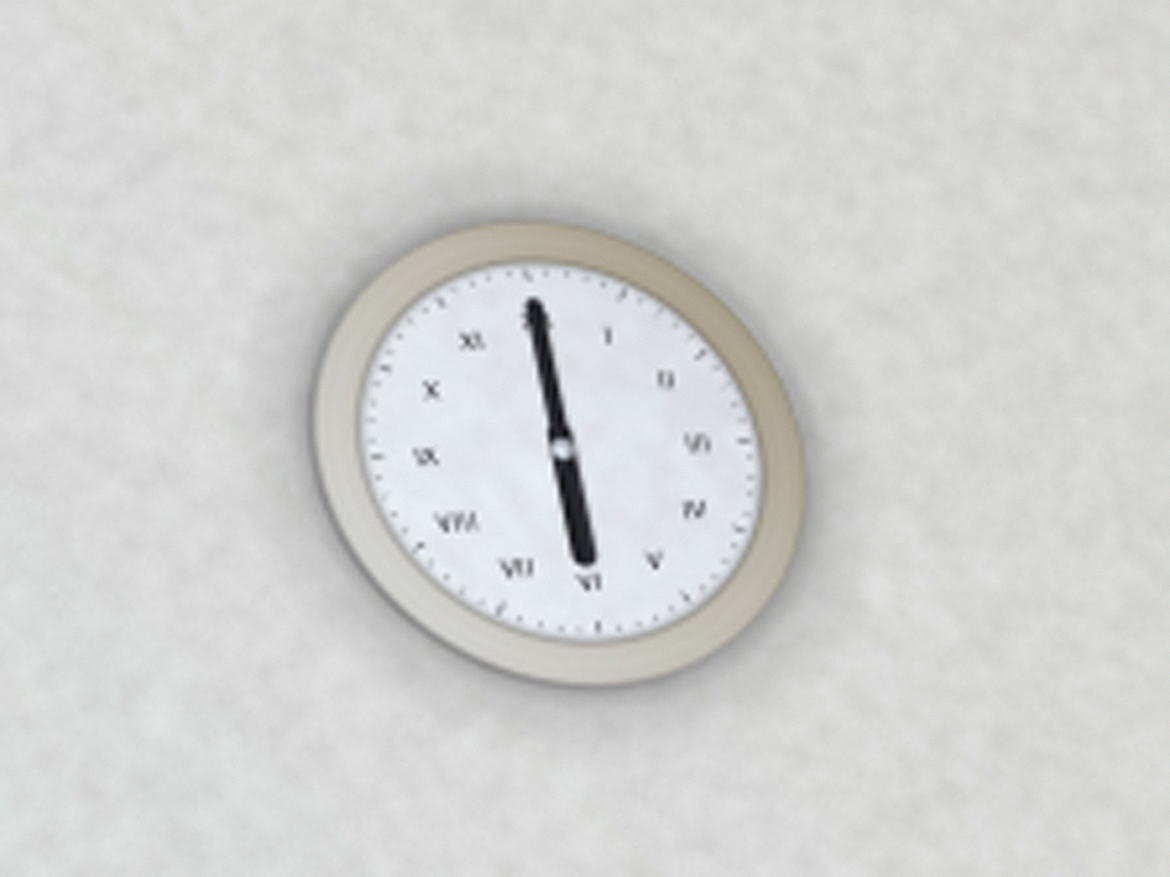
{"hour": 6, "minute": 0}
